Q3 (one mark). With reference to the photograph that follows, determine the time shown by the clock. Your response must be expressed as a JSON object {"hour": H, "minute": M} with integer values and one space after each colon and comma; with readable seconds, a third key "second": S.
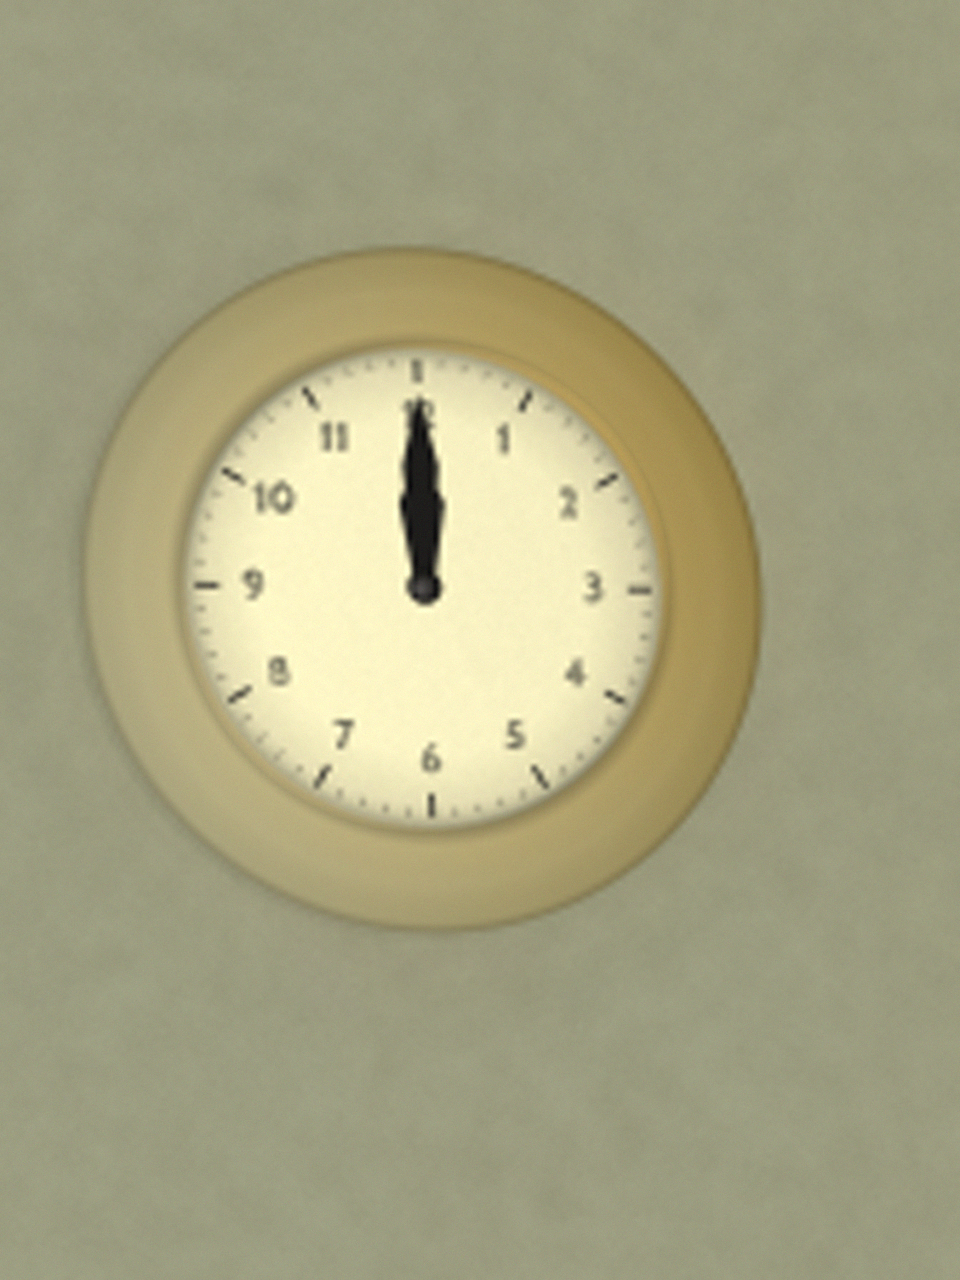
{"hour": 12, "minute": 0}
